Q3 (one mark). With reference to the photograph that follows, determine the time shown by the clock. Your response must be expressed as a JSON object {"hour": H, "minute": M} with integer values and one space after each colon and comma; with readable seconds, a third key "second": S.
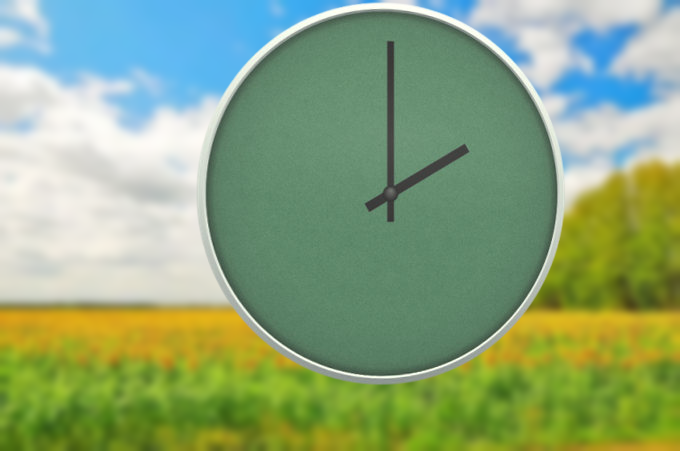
{"hour": 2, "minute": 0}
